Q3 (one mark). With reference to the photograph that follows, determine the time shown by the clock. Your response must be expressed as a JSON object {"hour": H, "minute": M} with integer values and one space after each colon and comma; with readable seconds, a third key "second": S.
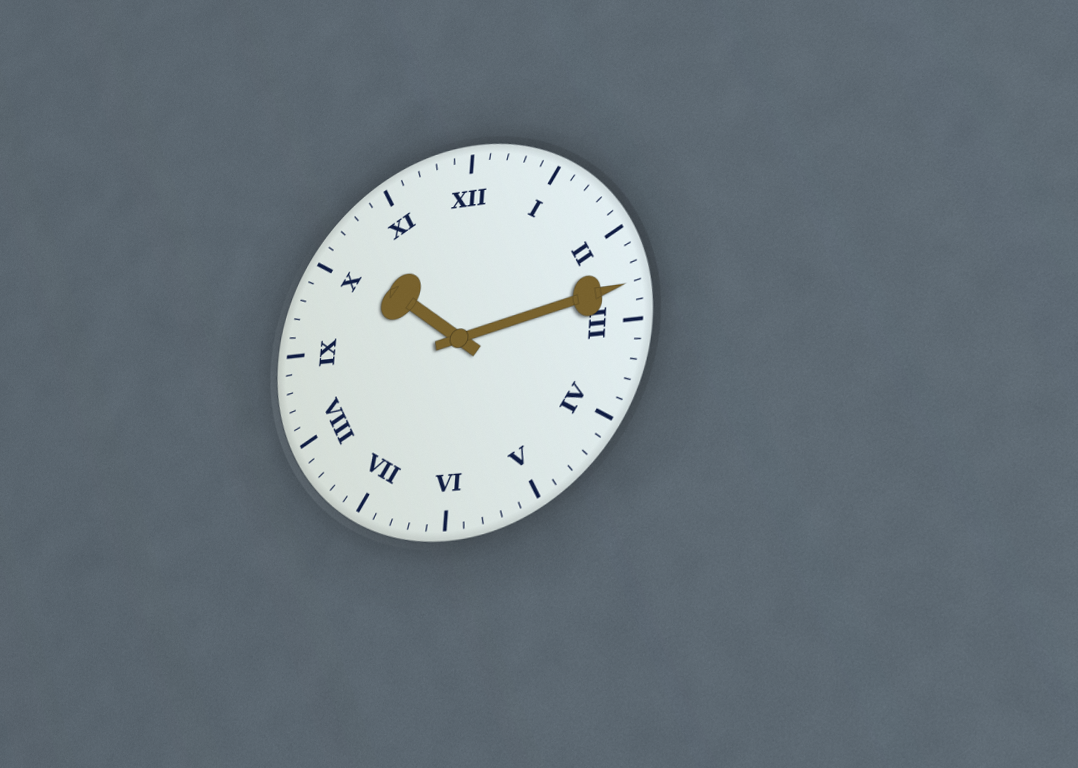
{"hour": 10, "minute": 13}
